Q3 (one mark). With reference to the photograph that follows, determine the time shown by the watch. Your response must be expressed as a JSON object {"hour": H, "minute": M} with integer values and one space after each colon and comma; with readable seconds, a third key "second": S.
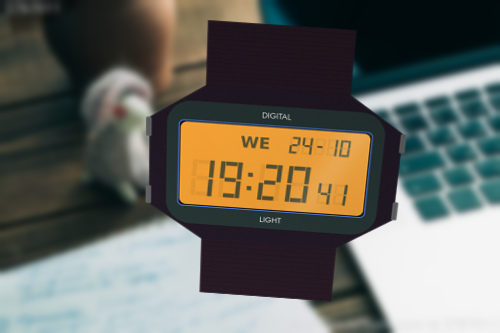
{"hour": 19, "minute": 20, "second": 41}
